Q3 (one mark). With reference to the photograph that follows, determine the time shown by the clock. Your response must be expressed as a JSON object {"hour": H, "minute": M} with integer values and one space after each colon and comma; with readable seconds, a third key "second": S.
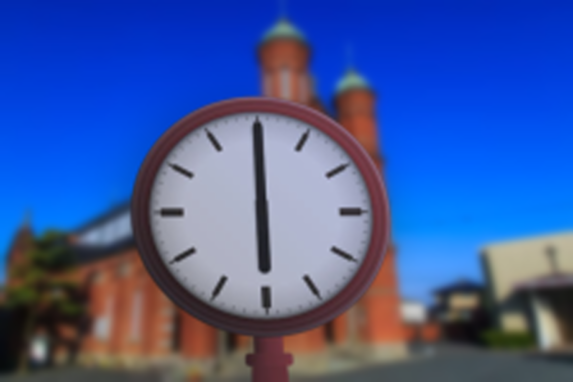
{"hour": 6, "minute": 0}
